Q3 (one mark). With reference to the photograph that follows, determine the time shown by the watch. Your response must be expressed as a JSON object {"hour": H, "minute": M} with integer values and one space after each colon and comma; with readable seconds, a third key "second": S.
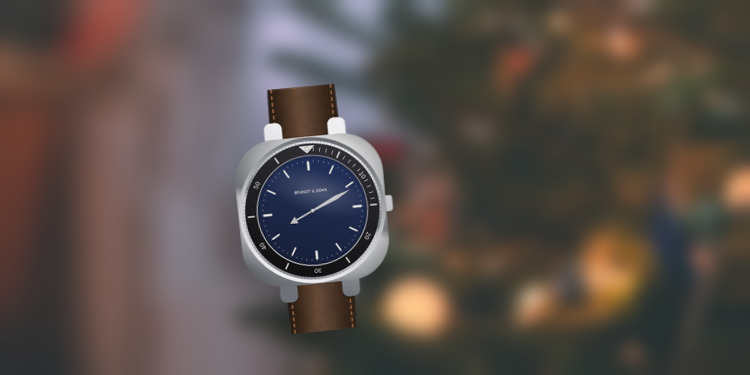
{"hour": 8, "minute": 11}
